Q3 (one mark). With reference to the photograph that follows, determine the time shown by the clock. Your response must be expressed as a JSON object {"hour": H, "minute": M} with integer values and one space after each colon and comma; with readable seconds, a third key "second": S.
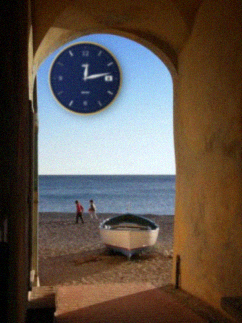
{"hour": 12, "minute": 13}
